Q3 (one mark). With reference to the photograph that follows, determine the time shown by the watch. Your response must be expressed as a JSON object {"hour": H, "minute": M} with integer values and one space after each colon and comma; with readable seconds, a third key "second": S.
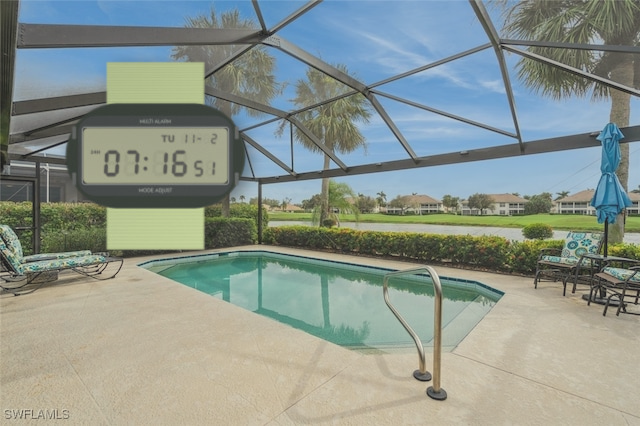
{"hour": 7, "minute": 16, "second": 51}
